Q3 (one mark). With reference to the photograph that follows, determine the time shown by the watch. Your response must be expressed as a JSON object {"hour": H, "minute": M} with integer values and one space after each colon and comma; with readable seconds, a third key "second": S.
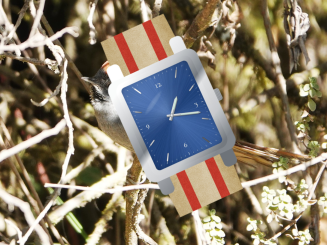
{"hour": 1, "minute": 18}
